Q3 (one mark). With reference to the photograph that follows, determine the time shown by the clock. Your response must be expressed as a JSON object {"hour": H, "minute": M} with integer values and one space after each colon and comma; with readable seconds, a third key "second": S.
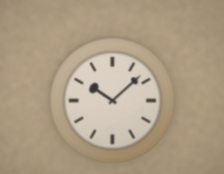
{"hour": 10, "minute": 8}
